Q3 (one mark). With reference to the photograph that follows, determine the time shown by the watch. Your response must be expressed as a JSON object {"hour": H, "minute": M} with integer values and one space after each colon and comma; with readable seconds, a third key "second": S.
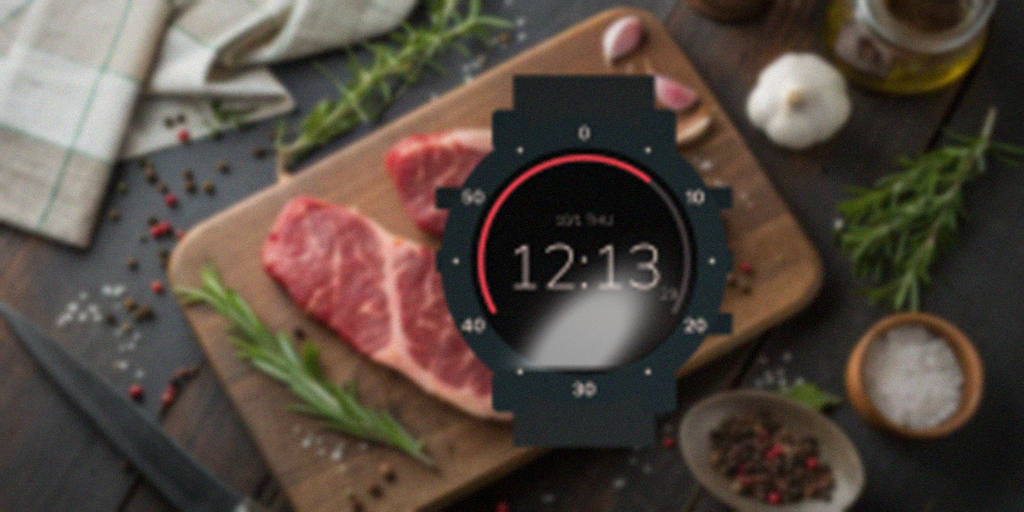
{"hour": 12, "minute": 13}
